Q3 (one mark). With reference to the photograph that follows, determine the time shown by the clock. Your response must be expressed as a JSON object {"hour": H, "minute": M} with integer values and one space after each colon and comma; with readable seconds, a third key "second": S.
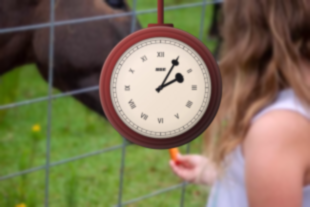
{"hour": 2, "minute": 5}
